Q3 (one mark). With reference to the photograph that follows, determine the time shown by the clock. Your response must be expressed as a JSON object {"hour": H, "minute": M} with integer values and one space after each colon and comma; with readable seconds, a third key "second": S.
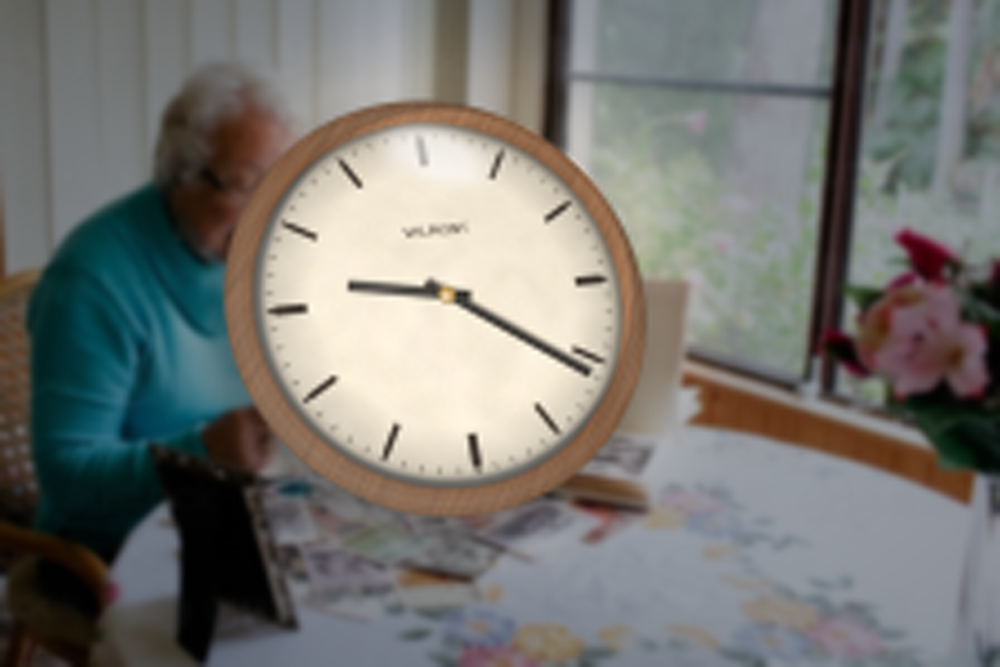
{"hour": 9, "minute": 21}
